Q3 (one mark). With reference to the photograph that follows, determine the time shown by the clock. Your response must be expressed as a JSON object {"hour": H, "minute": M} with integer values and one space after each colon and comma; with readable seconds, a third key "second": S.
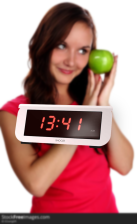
{"hour": 13, "minute": 41}
